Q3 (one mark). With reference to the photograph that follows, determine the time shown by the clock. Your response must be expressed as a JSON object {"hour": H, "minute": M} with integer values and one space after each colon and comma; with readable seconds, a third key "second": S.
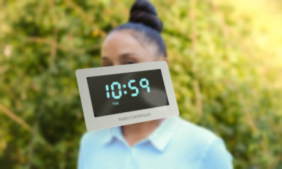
{"hour": 10, "minute": 59}
